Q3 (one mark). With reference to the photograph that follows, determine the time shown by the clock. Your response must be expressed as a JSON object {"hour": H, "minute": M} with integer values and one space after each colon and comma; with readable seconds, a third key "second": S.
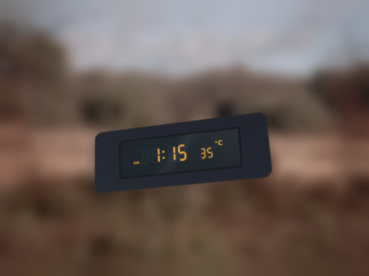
{"hour": 1, "minute": 15}
